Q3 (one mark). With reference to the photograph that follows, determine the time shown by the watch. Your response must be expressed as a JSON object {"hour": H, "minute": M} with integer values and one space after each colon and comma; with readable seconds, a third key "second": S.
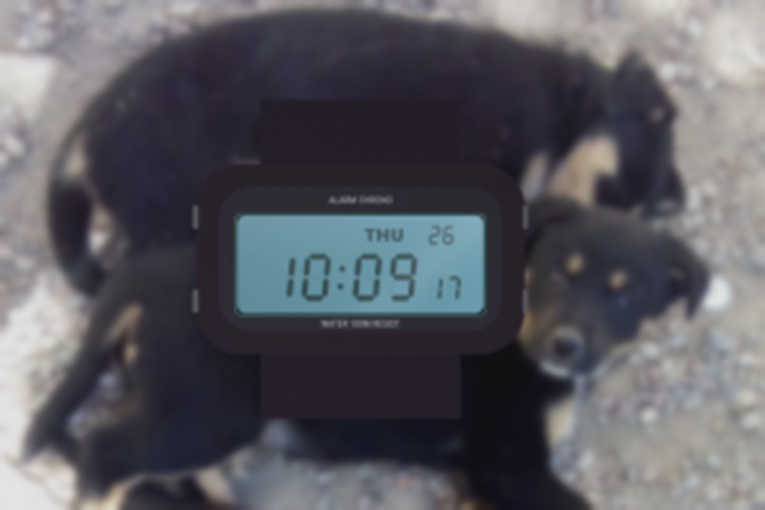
{"hour": 10, "minute": 9, "second": 17}
